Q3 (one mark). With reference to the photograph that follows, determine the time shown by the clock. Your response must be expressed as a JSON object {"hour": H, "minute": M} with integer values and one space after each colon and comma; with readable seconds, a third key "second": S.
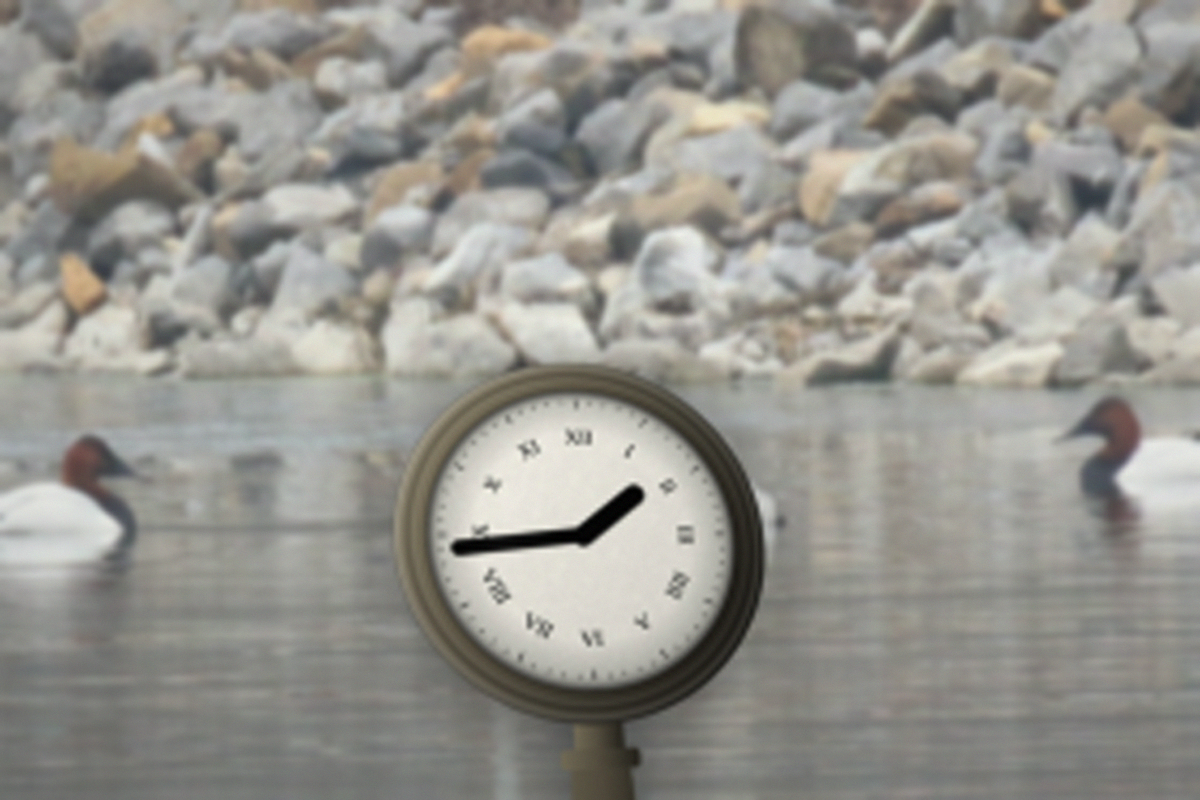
{"hour": 1, "minute": 44}
